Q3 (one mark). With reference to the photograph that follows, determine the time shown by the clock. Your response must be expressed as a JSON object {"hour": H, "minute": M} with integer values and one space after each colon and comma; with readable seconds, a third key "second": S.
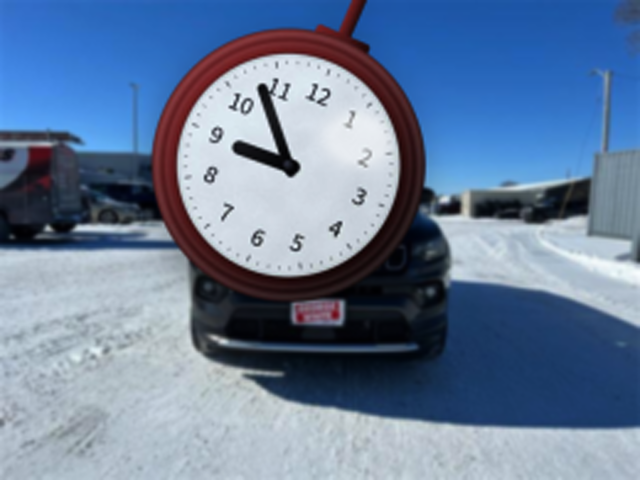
{"hour": 8, "minute": 53}
